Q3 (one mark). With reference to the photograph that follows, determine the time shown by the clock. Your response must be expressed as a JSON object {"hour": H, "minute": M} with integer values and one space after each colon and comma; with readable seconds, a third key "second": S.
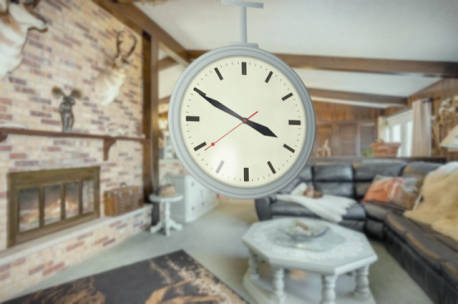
{"hour": 3, "minute": 49, "second": 39}
